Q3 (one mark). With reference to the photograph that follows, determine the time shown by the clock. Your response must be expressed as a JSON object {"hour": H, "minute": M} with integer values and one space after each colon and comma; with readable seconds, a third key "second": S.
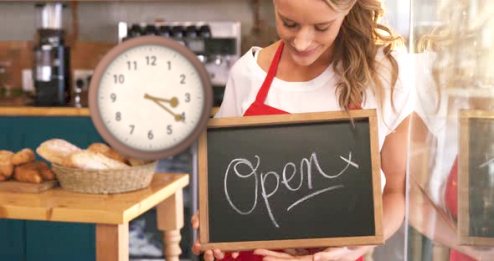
{"hour": 3, "minute": 21}
